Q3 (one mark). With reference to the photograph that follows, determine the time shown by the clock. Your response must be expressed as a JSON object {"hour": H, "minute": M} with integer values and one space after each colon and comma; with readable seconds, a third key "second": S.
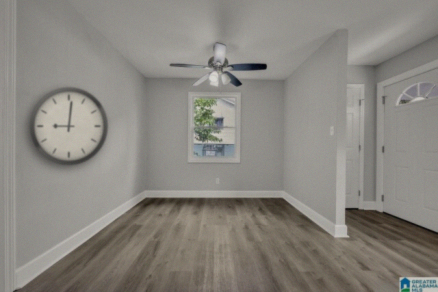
{"hour": 9, "minute": 1}
